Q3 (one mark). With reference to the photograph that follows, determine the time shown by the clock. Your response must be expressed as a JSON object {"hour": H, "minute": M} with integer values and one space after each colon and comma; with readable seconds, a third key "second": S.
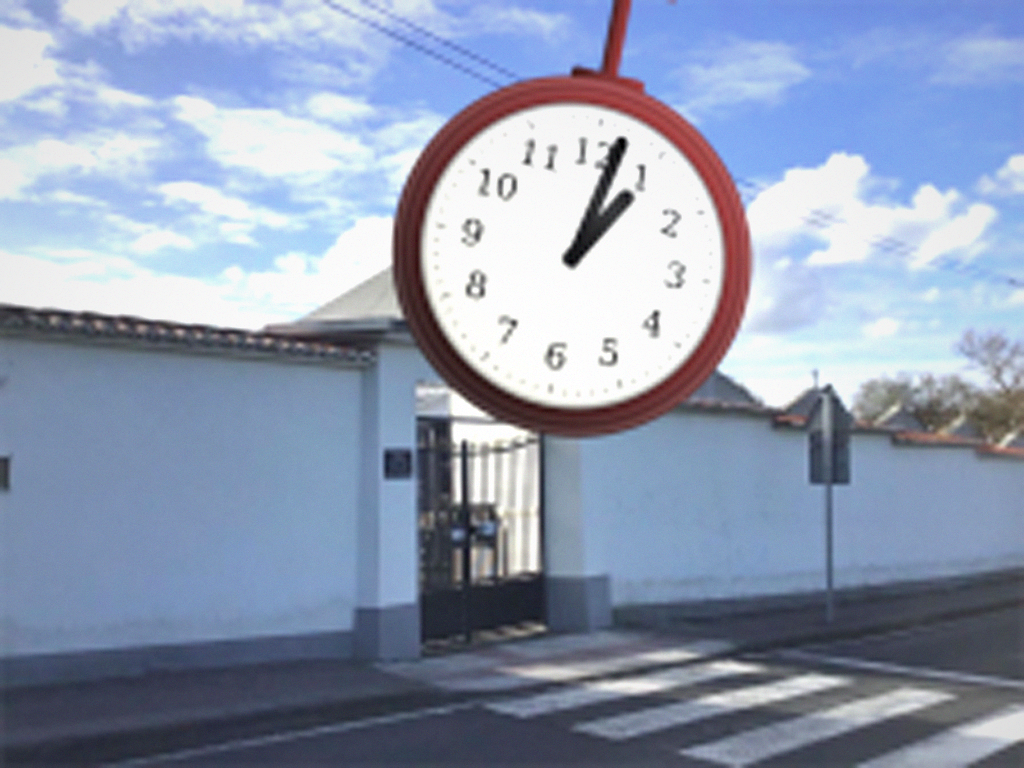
{"hour": 1, "minute": 2}
